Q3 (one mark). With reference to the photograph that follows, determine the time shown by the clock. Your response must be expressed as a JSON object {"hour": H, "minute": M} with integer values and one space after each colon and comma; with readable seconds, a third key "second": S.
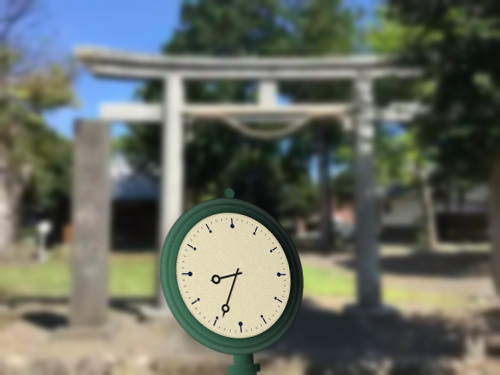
{"hour": 8, "minute": 34}
